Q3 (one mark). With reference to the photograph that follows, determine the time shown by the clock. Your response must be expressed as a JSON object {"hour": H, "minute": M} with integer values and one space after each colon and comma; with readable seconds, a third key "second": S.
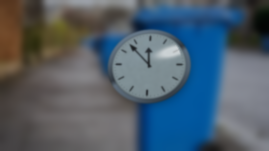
{"hour": 11, "minute": 53}
